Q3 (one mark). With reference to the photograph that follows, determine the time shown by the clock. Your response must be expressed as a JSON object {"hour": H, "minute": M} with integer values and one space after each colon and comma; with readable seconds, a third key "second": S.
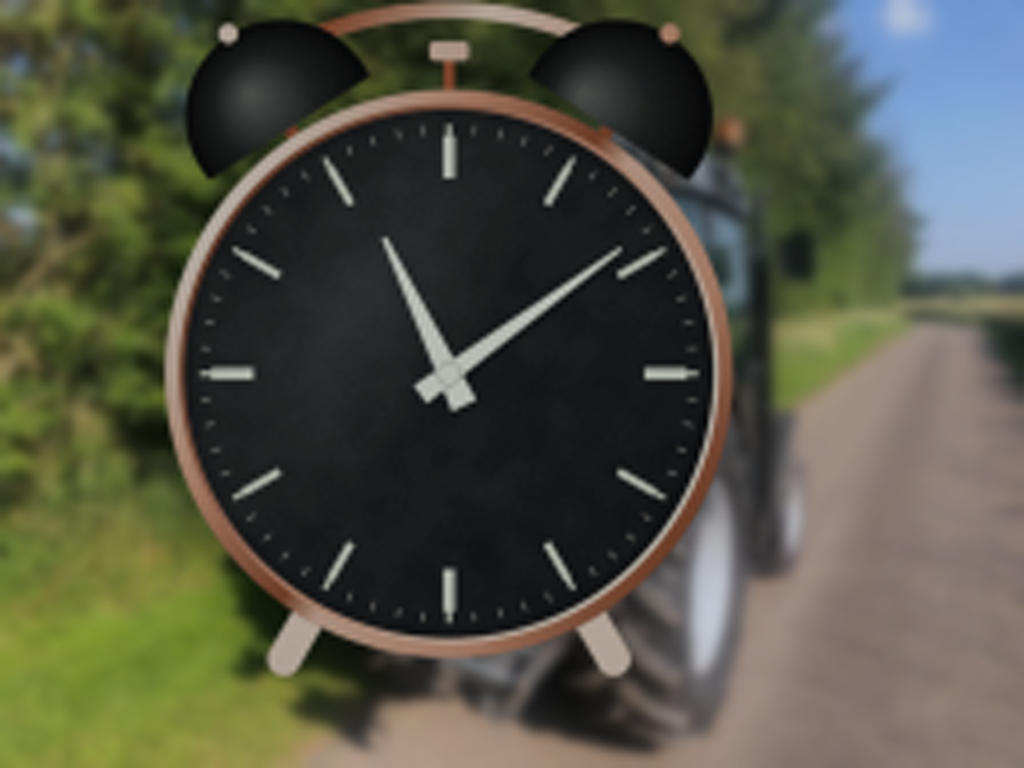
{"hour": 11, "minute": 9}
